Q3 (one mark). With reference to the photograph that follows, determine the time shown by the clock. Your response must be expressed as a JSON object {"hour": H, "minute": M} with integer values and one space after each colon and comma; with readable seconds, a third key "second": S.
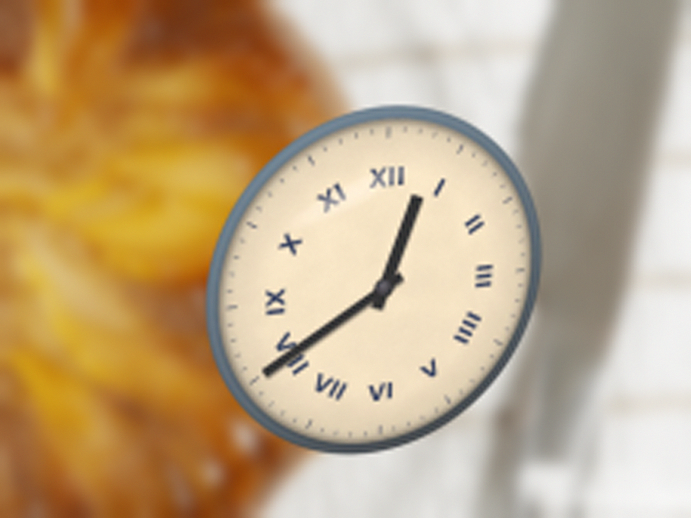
{"hour": 12, "minute": 40}
